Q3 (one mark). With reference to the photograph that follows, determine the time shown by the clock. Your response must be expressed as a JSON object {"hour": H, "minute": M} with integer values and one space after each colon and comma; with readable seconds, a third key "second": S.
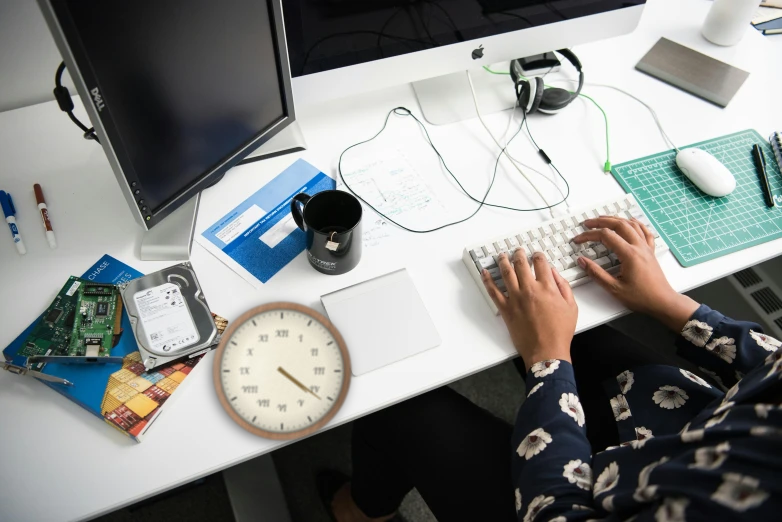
{"hour": 4, "minute": 21}
